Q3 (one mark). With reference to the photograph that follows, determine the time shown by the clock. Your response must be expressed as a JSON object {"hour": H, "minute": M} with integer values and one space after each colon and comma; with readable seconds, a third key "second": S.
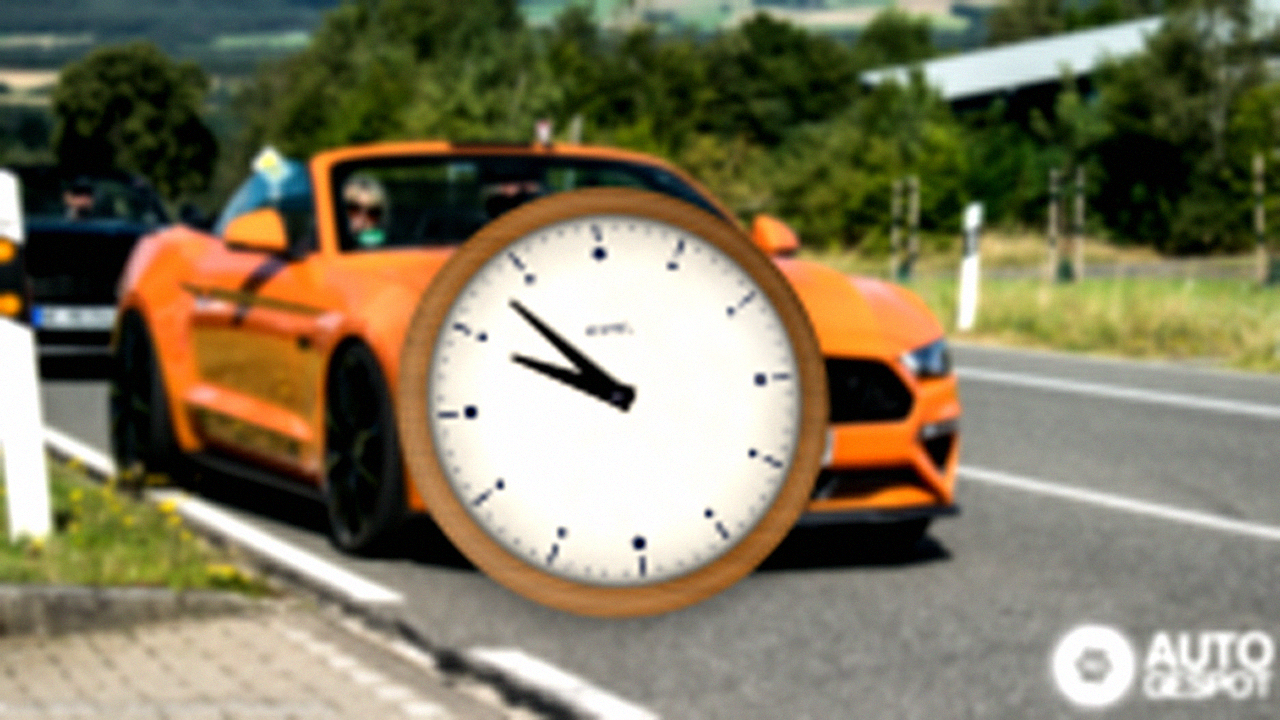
{"hour": 9, "minute": 53}
